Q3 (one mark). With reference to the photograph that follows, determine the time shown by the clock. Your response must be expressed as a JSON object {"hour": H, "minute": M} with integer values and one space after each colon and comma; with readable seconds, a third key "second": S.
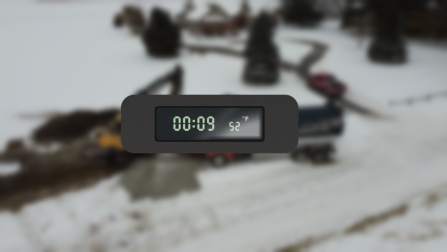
{"hour": 0, "minute": 9}
